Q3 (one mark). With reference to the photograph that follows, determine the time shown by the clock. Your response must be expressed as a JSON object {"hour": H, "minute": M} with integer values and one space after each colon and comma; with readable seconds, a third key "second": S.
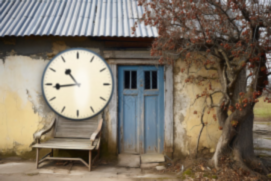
{"hour": 10, "minute": 44}
